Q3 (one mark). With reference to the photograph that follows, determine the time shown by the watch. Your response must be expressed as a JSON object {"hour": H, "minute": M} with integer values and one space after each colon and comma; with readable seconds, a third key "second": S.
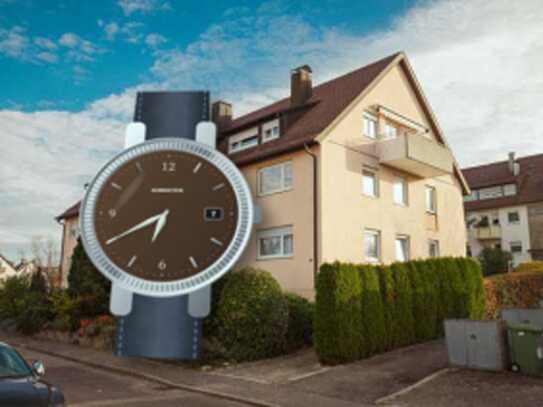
{"hour": 6, "minute": 40}
